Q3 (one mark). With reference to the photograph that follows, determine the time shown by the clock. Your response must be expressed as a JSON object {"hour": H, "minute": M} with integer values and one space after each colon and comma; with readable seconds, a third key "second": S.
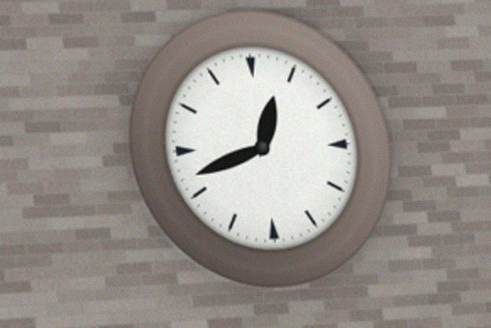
{"hour": 12, "minute": 42}
